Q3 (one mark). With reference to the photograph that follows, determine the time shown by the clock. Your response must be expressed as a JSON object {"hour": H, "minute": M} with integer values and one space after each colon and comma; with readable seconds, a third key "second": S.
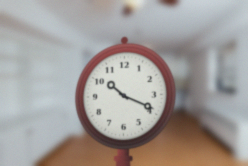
{"hour": 10, "minute": 19}
